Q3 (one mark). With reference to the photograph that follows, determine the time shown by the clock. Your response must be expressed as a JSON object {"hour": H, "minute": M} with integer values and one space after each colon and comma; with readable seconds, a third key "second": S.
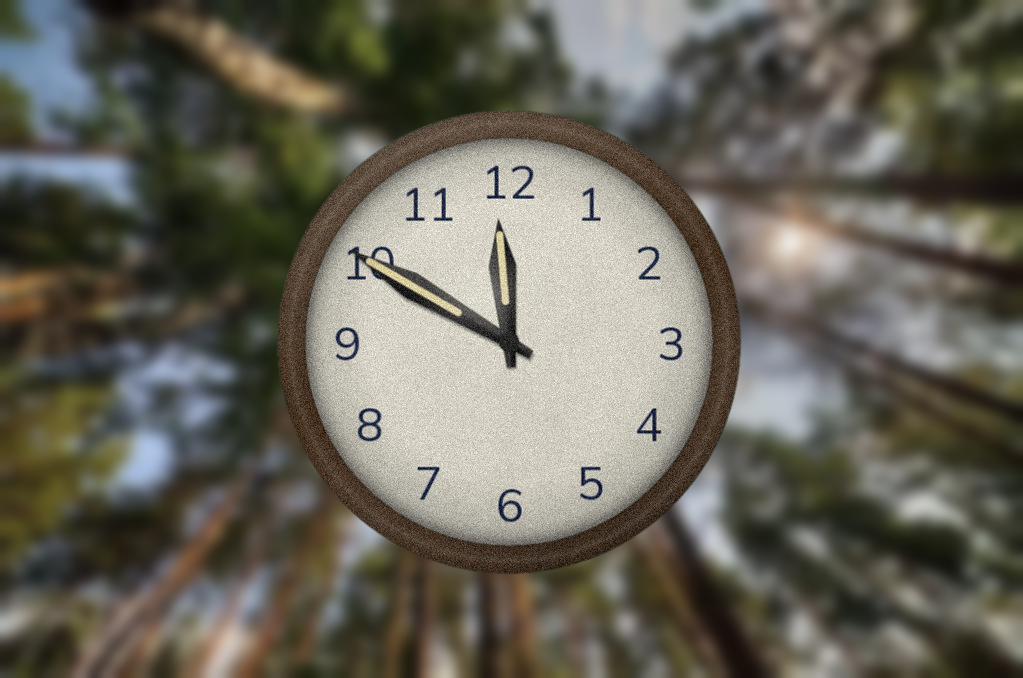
{"hour": 11, "minute": 50}
